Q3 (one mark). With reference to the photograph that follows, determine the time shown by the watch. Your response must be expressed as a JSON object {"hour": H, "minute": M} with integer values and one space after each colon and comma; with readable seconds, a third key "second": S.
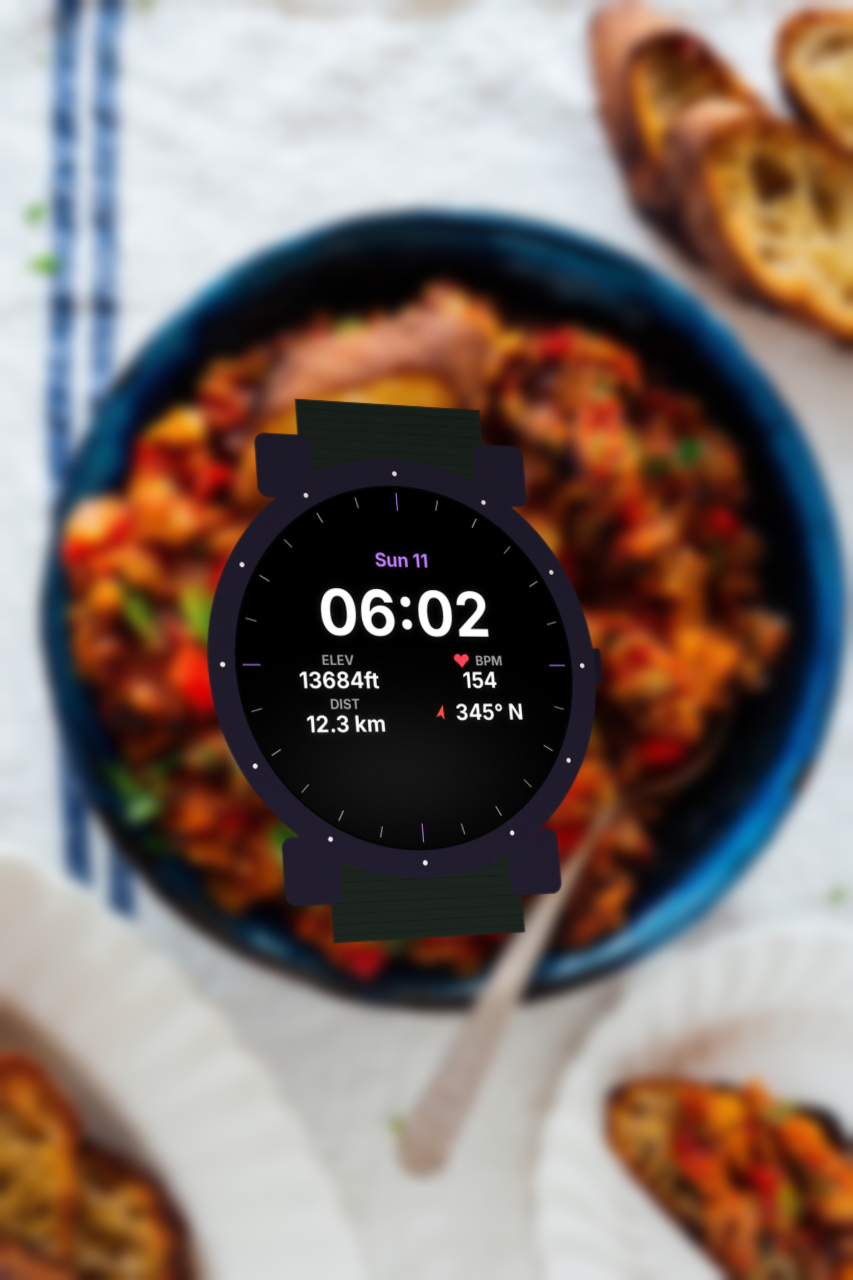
{"hour": 6, "minute": 2}
